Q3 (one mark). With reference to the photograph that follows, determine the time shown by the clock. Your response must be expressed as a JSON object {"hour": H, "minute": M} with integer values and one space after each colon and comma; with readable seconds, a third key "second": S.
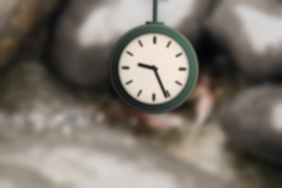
{"hour": 9, "minute": 26}
